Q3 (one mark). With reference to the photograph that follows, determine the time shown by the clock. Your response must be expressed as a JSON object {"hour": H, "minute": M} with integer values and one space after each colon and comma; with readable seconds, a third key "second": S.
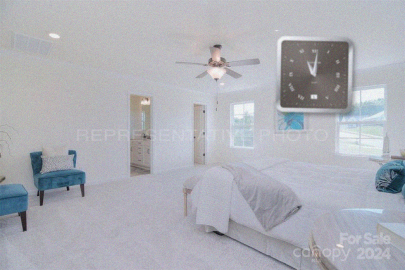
{"hour": 11, "minute": 1}
